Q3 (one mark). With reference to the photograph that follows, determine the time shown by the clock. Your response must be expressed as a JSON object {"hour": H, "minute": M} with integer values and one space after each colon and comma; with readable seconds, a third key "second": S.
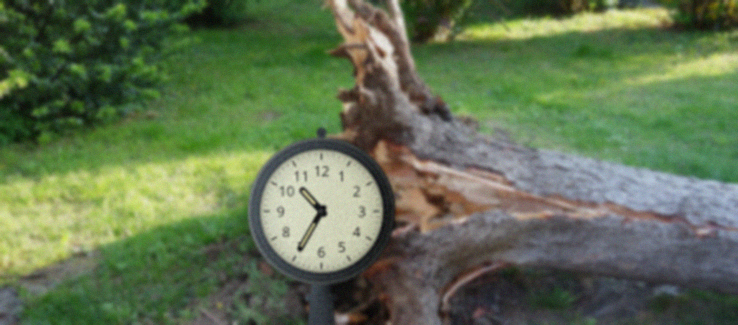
{"hour": 10, "minute": 35}
